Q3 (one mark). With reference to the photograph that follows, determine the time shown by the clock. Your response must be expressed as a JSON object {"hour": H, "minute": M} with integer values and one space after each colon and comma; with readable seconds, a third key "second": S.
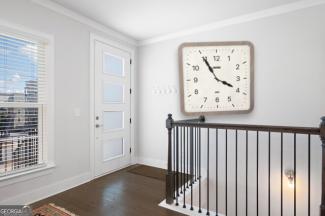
{"hour": 3, "minute": 55}
